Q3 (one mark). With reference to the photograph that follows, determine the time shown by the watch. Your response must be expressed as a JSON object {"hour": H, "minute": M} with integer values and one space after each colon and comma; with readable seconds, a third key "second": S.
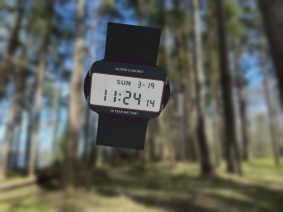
{"hour": 11, "minute": 24, "second": 14}
